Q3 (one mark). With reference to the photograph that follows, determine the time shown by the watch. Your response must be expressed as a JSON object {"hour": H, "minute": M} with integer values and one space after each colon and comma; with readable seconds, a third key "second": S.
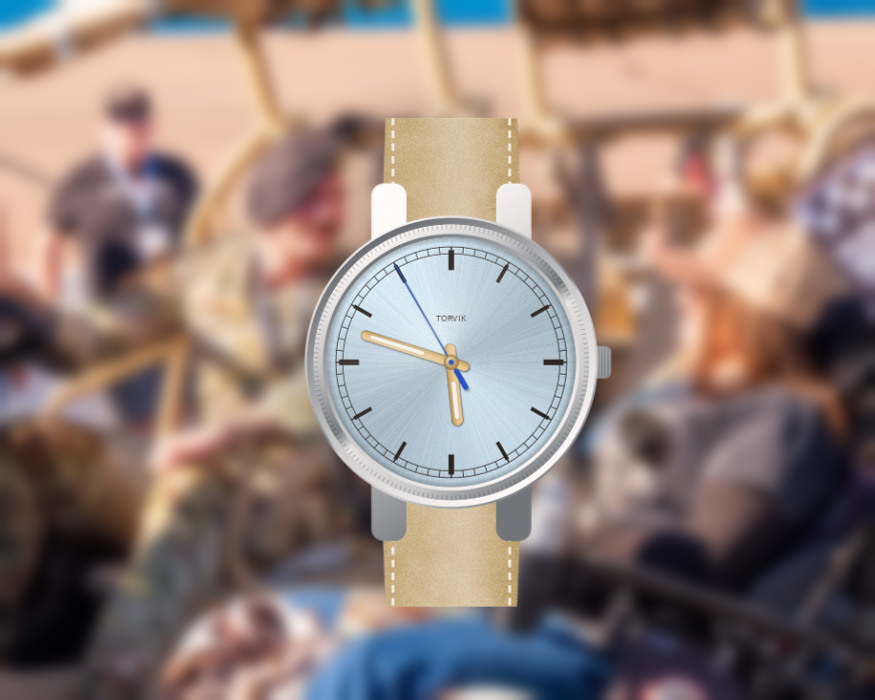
{"hour": 5, "minute": 47, "second": 55}
